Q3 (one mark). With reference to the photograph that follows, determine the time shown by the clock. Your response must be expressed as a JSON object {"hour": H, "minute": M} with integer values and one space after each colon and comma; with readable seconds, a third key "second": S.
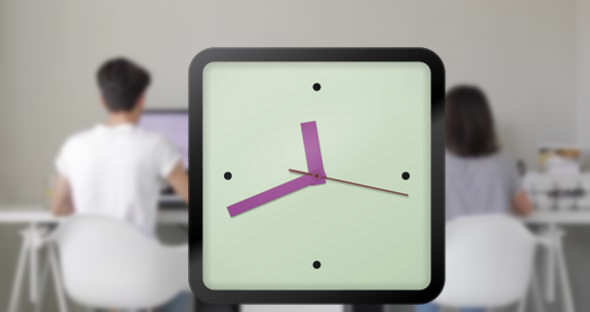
{"hour": 11, "minute": 41, "second": 17}
